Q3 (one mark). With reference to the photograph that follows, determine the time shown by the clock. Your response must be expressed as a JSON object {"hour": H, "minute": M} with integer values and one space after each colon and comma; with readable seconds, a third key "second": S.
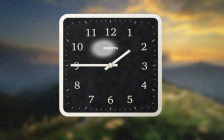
{"hour": 1, "minute": 45}
